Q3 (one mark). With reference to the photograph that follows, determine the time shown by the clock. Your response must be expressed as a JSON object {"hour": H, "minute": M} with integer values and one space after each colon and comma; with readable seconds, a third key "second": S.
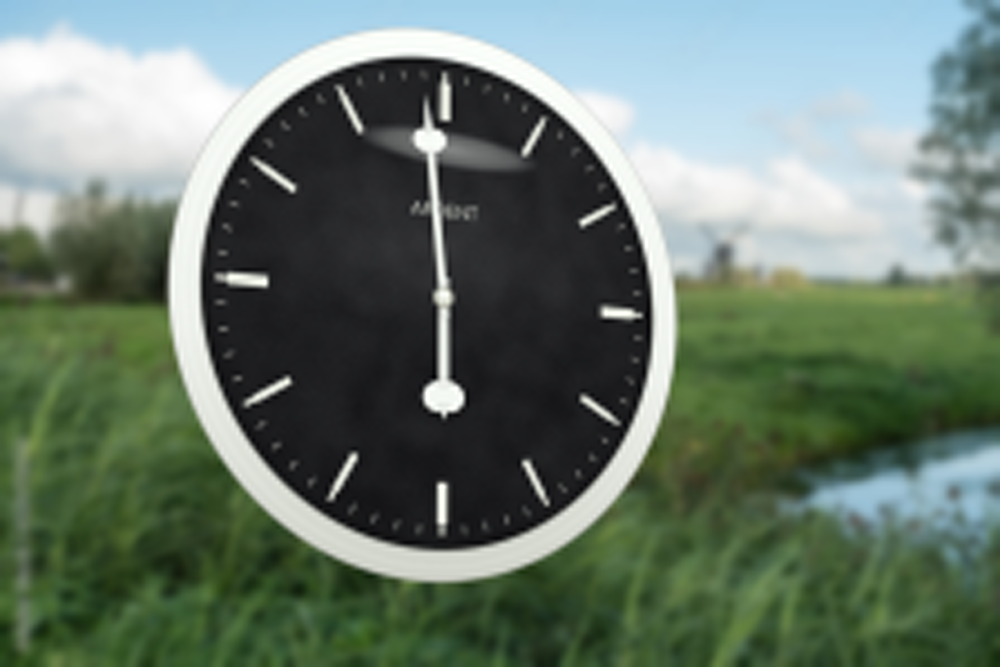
{"hour": 5, "minute": 59}
